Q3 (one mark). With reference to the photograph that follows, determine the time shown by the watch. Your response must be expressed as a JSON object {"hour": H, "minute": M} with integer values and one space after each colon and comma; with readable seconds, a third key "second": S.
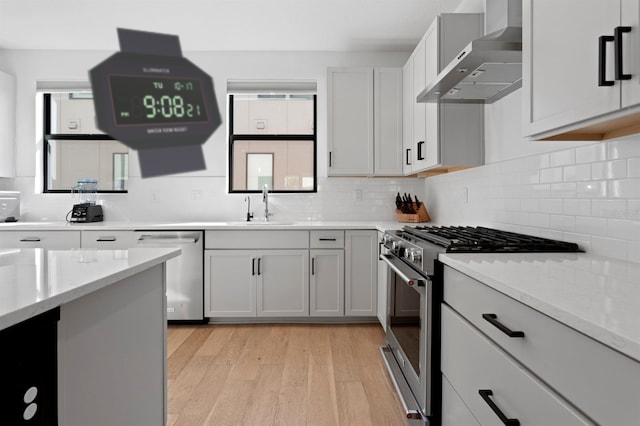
{"hour": 9, "minute": 8, "second": 21}
